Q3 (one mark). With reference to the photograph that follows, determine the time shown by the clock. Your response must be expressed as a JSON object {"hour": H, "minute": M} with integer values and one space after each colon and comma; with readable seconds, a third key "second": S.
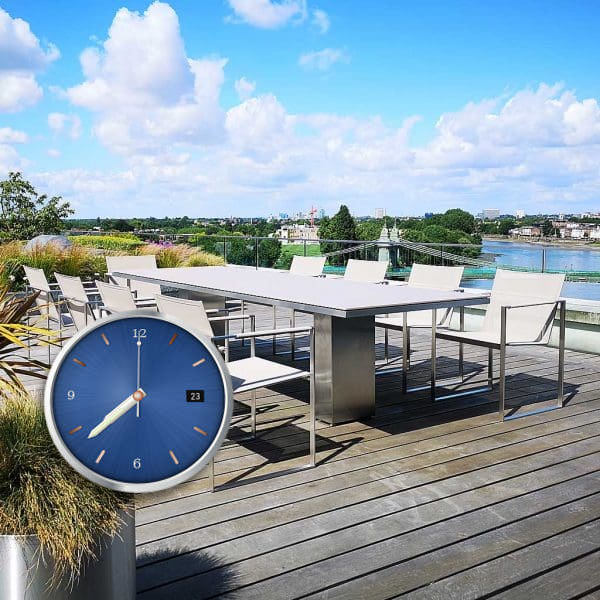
{"hour": 7, "minute": 38, "second": 0}
